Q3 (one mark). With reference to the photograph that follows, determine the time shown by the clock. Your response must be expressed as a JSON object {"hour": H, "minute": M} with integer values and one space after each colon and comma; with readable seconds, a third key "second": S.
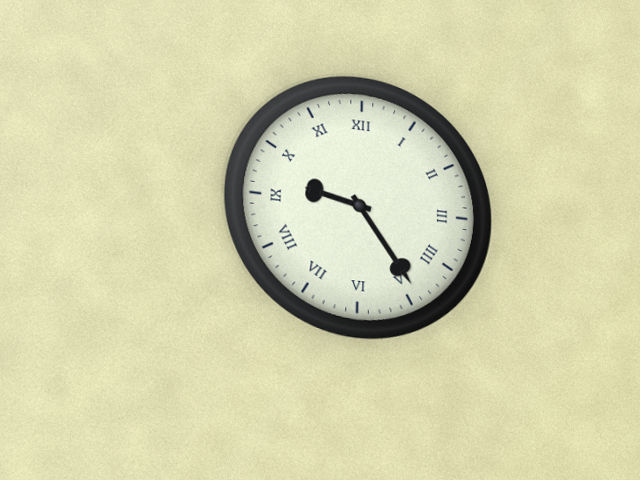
{"hour": 9, "minute": 24}
